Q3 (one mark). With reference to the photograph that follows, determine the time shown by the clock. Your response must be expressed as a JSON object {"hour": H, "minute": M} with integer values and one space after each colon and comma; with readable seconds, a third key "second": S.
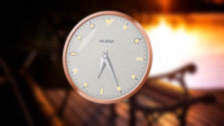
{"hour": 6, "minute": 25}
